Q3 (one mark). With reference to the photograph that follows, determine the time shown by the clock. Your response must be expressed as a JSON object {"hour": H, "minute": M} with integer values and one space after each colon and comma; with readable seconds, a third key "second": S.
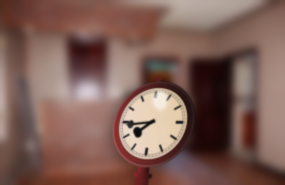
{"hour": 7, "minute": 44}
